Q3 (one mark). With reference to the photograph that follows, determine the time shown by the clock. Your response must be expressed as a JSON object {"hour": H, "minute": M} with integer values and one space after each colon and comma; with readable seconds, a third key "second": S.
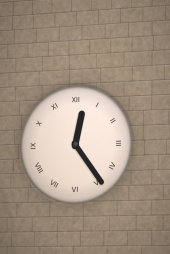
{"hour": 12, "minute": 24}
